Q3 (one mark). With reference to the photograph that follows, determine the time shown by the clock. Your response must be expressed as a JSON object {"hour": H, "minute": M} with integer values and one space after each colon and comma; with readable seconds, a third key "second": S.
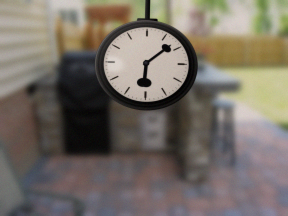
{"hour": 6, "minute": 8}
